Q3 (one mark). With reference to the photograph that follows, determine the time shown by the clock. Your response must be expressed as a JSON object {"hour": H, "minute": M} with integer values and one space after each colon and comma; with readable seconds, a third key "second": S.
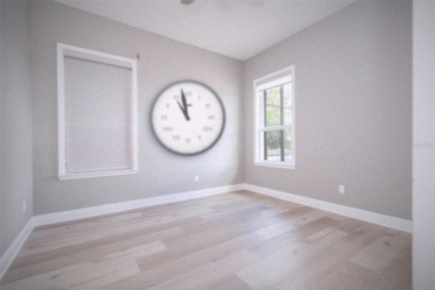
{"hour": 10, "minute": 58}
